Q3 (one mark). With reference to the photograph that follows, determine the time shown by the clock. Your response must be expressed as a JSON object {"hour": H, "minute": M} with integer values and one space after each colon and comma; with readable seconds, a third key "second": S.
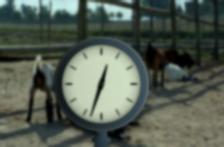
{"hour": 12, "minute": 33}
